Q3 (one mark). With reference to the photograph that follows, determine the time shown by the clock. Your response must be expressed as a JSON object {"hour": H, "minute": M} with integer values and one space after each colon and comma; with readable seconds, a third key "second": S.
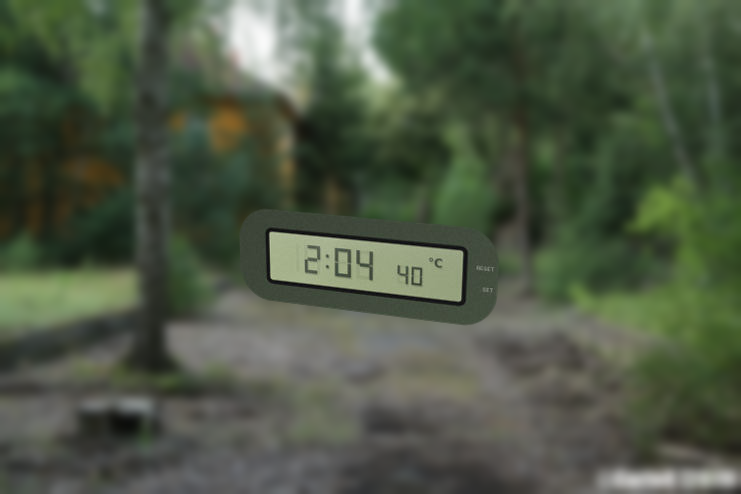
{"hour": 2, "minute": 4}
